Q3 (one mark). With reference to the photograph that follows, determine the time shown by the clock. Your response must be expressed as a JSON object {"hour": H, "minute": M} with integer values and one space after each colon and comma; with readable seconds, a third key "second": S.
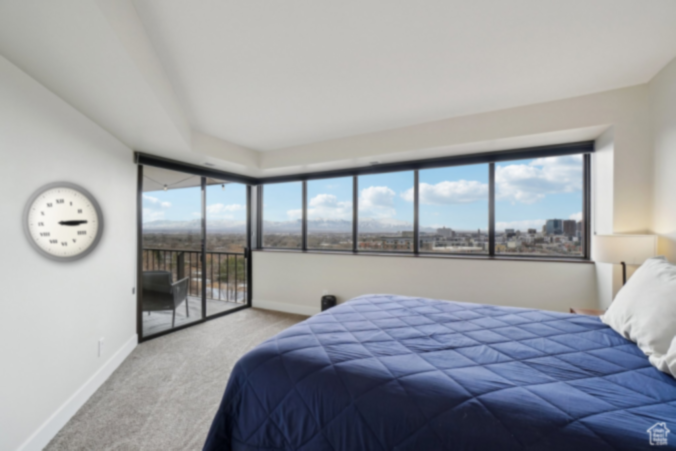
{"hour": 3, "minute": 15}
